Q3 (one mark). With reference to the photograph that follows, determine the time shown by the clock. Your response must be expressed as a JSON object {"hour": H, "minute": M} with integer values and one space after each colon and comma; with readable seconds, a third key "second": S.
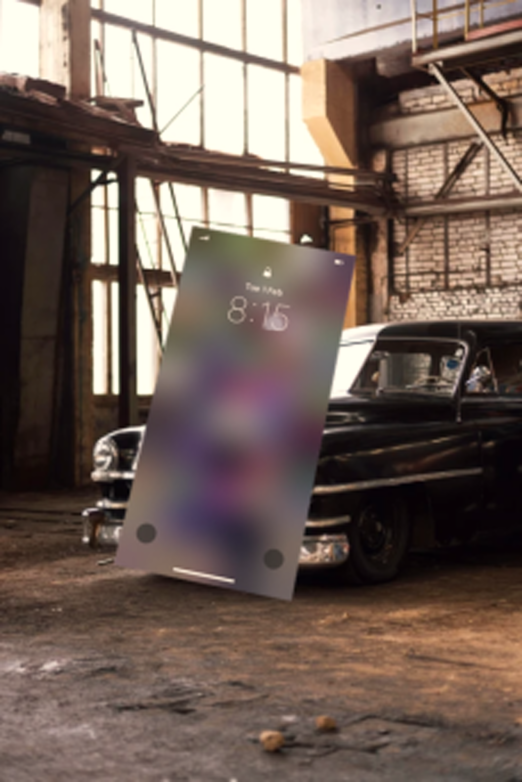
{"hour": 8, "minute": 15}
